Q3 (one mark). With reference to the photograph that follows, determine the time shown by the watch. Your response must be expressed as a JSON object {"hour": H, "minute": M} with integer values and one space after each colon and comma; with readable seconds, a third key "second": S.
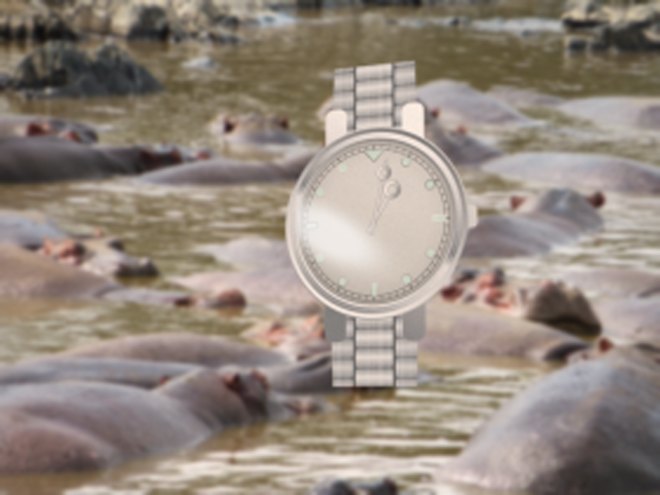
{"hour": 1, "minute": 2}
